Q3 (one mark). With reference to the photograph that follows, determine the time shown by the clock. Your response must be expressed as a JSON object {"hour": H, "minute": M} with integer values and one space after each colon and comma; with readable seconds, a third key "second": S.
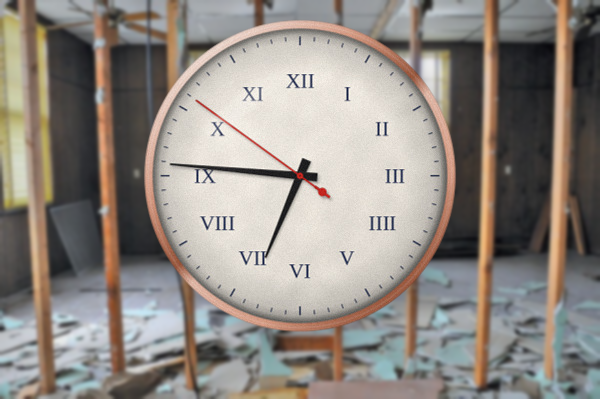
{"hour": 6, "minute": 45, "second": 51}
